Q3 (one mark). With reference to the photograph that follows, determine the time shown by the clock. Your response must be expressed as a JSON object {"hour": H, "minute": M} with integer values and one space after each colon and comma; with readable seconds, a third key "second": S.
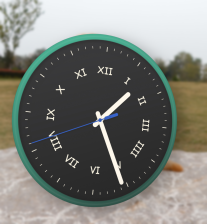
{"hour": 1, "minute": 25, "second": 41}
